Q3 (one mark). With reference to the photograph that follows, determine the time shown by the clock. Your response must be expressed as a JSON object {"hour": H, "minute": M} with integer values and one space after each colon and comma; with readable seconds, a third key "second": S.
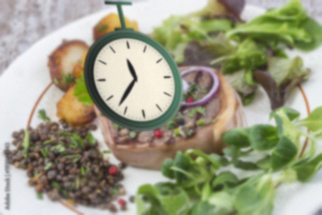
{"hour": 11, "minute": 37}
